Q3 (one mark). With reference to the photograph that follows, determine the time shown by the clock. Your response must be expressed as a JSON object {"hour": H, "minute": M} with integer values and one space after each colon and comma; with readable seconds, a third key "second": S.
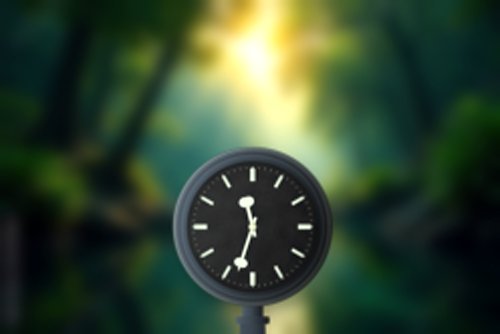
{"hour": 11, "minute": 33}
